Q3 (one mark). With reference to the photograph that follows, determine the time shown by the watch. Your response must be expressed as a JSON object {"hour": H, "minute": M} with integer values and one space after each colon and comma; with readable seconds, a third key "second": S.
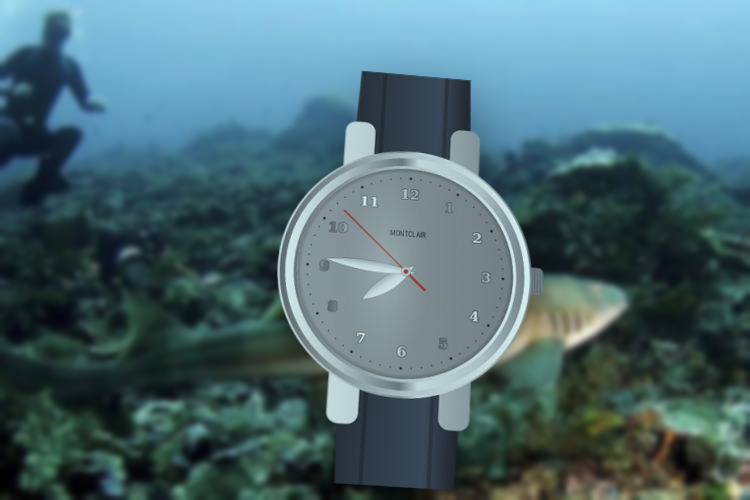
{"hour": 7, "minute": 45, "second": 52}
